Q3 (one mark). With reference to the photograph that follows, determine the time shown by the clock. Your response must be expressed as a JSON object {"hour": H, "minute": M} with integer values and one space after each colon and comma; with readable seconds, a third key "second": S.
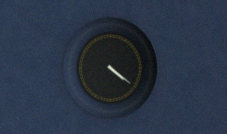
{"hour": 4, "minute": 21}
